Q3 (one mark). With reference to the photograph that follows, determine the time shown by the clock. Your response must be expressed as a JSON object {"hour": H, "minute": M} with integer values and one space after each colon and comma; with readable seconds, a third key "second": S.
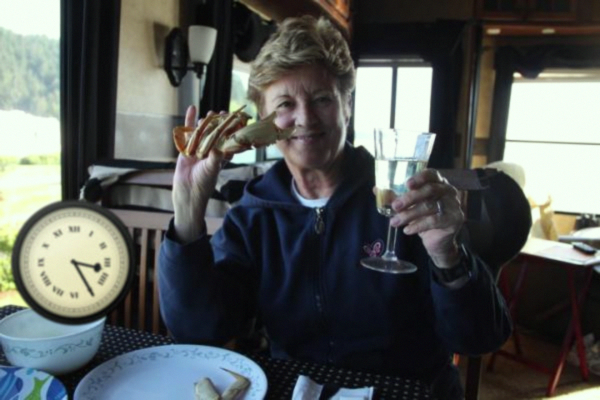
{"hour": 3, "minute": 25}
